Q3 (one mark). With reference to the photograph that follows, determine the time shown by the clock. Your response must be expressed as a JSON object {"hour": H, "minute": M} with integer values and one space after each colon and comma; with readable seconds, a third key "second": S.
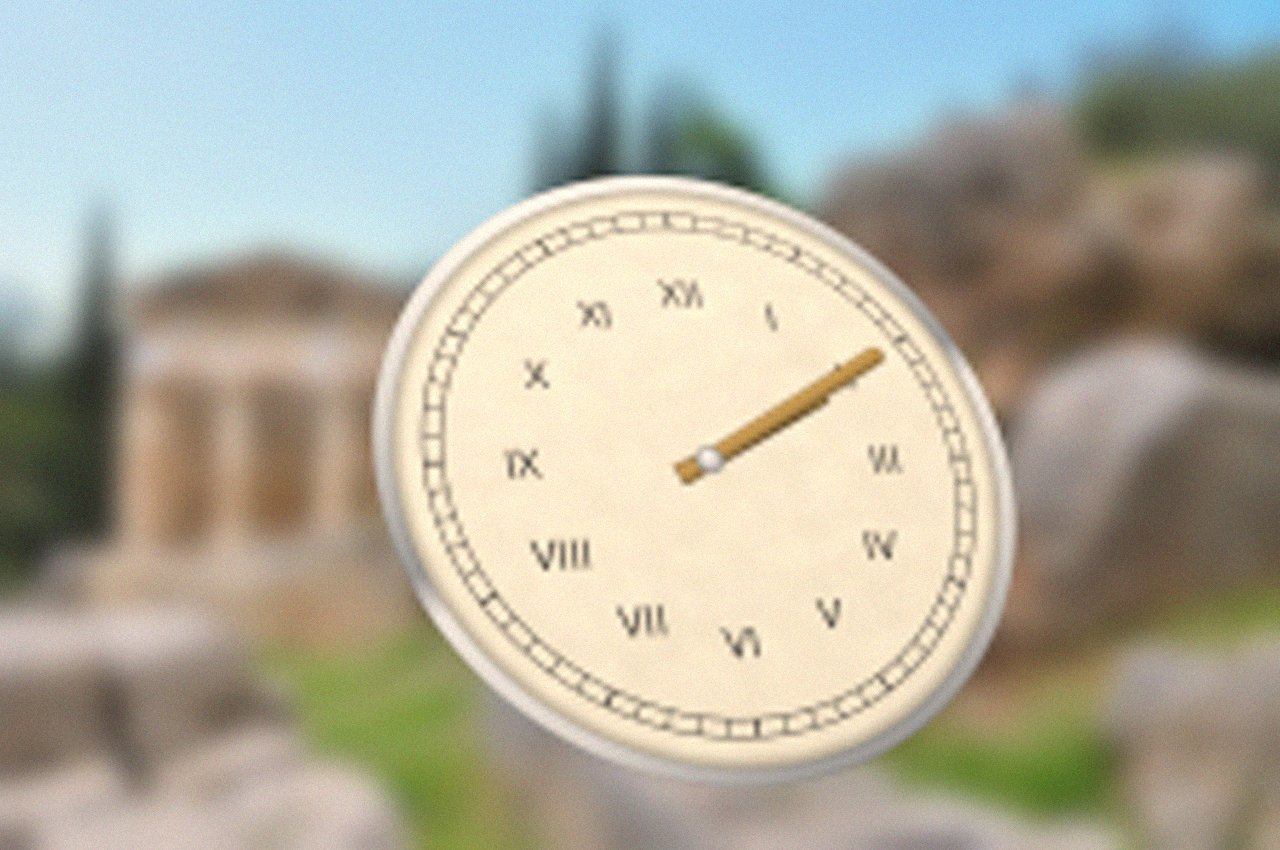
{"hour": 2, "minute": 10}
